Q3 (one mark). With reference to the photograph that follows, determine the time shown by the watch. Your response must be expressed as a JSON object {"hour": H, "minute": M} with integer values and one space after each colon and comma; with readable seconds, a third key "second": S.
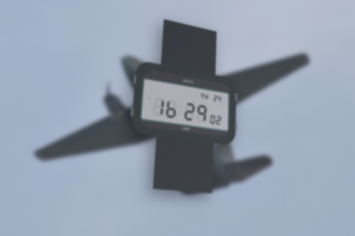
{"hour": 16, "minute": 29}
